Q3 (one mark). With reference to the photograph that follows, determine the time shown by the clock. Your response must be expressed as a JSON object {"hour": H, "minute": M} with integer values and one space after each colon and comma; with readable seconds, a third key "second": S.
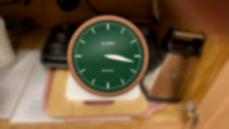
{"hour": 3, "minute": 17}
